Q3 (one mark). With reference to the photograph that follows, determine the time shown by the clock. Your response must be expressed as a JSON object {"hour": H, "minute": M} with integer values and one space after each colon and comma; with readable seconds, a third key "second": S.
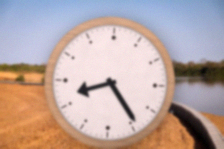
{"hour": 8, "minute": 24}
